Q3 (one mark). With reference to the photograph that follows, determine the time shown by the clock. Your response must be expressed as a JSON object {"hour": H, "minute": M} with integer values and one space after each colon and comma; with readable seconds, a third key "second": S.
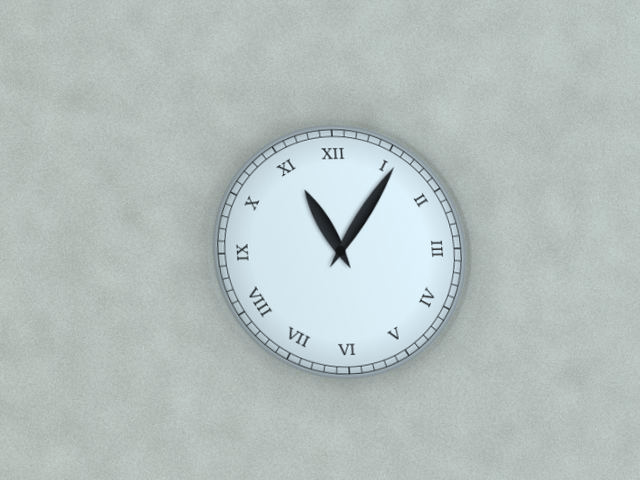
{"hour": 11, "minute": 6}
